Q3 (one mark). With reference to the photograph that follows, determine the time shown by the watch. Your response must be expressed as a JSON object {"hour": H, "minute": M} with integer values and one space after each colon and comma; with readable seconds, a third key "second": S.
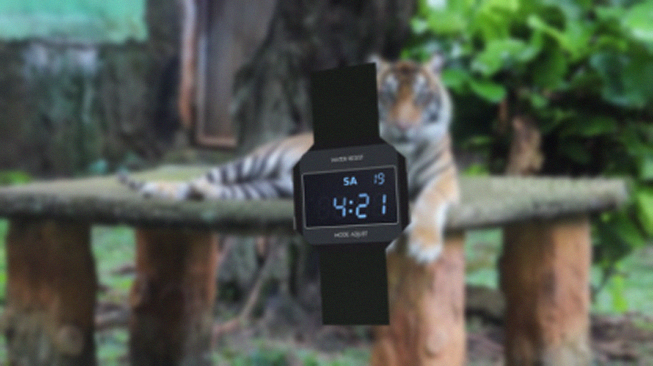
{"hour": 4, "minute": 21}
